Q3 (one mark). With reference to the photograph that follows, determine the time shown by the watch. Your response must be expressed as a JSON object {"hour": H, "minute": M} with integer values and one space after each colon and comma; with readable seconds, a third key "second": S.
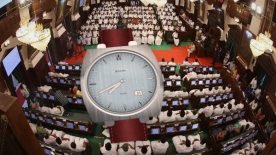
{"hour": 7, "minute": 41}
